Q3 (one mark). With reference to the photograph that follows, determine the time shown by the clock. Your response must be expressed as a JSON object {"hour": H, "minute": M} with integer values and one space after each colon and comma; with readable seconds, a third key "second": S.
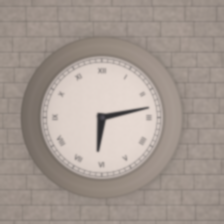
{"hour": 6, "minute": 13}
